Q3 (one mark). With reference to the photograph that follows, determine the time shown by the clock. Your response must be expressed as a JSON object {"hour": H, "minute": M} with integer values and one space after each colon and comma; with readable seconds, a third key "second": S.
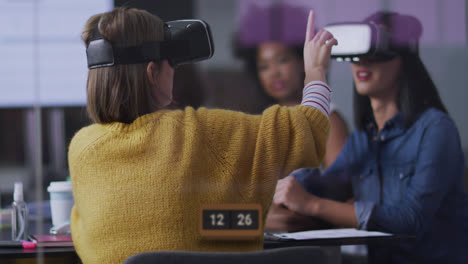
{"hour": 12, "minute": 26}
